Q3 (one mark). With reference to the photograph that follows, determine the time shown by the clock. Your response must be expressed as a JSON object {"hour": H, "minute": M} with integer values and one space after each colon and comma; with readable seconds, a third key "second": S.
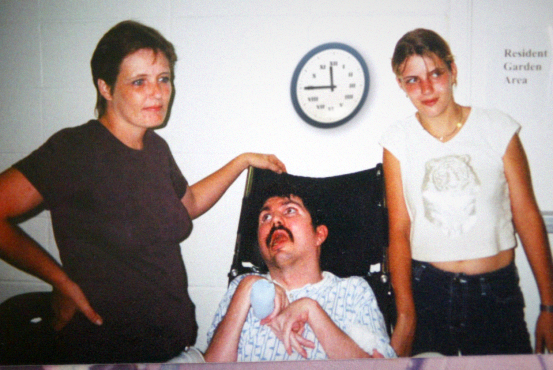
{"hour": 11, "minute": 45}
